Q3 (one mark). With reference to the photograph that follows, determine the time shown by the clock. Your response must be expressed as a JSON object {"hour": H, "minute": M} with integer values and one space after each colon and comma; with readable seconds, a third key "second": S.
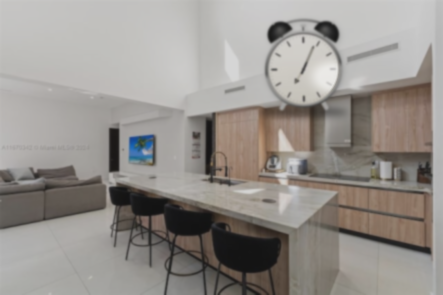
{"hour": 7, "minute": 4}
